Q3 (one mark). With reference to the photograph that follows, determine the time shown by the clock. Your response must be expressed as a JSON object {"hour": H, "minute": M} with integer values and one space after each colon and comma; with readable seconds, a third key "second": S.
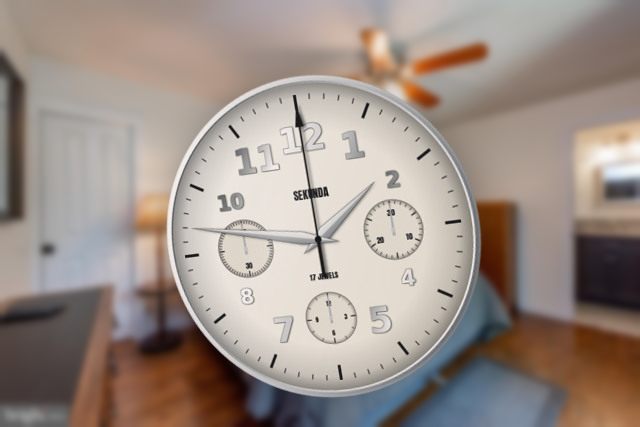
{"hour": 1, "minute": 47}
